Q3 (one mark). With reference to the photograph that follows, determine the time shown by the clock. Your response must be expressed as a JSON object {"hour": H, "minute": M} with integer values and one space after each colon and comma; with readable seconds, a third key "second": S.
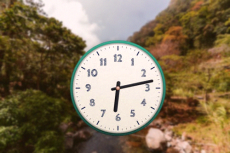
{"hour": 6, "minute": 13}
